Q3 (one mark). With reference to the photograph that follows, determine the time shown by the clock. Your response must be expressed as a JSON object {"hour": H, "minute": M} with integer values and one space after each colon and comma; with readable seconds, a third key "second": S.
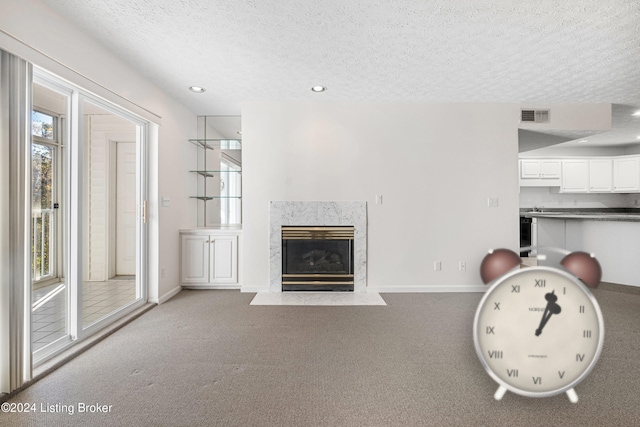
{"hour": 1, "minute": 3}
